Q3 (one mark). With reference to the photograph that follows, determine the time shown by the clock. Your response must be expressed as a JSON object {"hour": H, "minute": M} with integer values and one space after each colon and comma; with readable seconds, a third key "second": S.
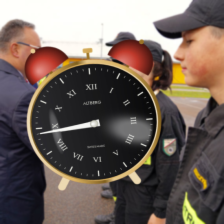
{"hour": 8, "minute": 44}
